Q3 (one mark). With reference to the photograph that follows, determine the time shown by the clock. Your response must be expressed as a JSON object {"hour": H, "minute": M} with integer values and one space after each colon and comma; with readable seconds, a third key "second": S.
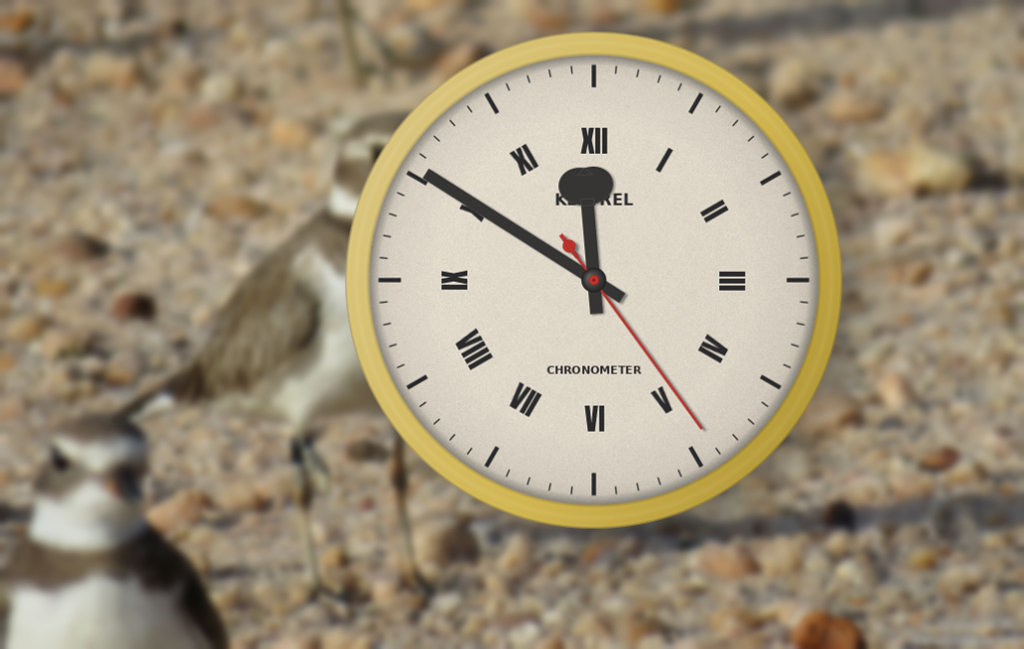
{"hour": 11, "minute": 50, "second": 24}
